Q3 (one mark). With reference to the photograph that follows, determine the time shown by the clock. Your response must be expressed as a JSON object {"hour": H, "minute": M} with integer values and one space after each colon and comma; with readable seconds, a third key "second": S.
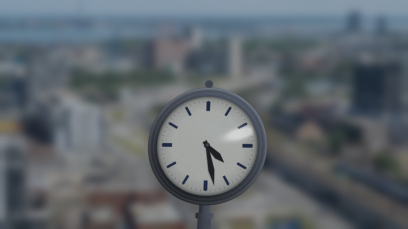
{"hour": 4, "minute": 28}
